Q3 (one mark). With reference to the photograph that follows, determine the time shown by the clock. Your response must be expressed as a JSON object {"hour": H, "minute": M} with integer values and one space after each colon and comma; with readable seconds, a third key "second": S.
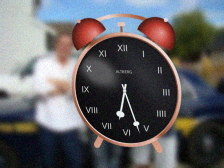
{"hour": 6, "minute": 27}
